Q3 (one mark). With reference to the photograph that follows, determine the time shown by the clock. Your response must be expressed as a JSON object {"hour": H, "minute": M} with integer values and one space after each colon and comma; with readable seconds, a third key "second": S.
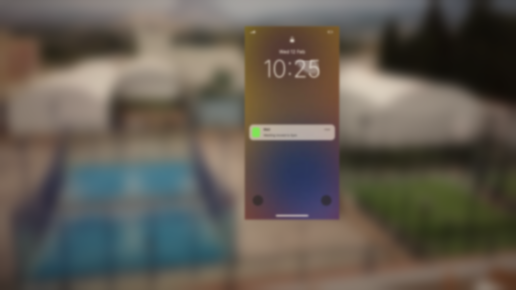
{"hour": 10, "minute": 25}
